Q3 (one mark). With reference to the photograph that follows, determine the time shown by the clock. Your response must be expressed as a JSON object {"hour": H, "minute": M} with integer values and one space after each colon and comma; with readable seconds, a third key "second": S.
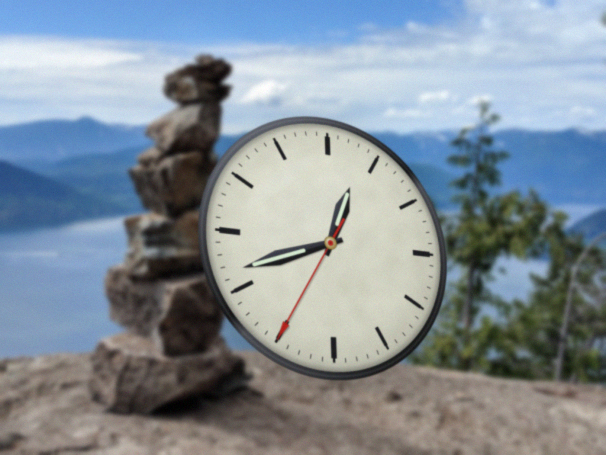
{"hour": 12, "minute": 41, "second": 35}
